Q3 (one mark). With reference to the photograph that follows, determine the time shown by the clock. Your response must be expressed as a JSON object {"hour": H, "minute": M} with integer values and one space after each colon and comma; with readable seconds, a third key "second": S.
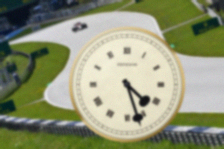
{"hour": 4, "minute": 27}
